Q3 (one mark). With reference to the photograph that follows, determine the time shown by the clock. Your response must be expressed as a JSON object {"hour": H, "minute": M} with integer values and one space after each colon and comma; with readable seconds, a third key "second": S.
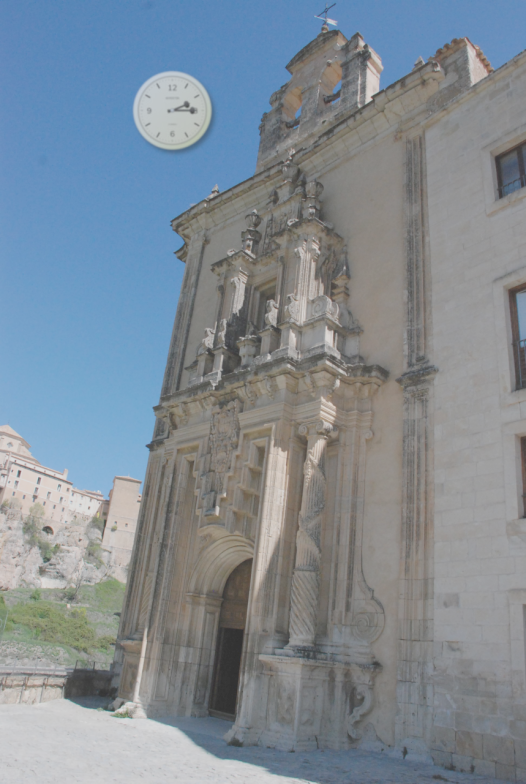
{"hour": 2, "minute": 15}
